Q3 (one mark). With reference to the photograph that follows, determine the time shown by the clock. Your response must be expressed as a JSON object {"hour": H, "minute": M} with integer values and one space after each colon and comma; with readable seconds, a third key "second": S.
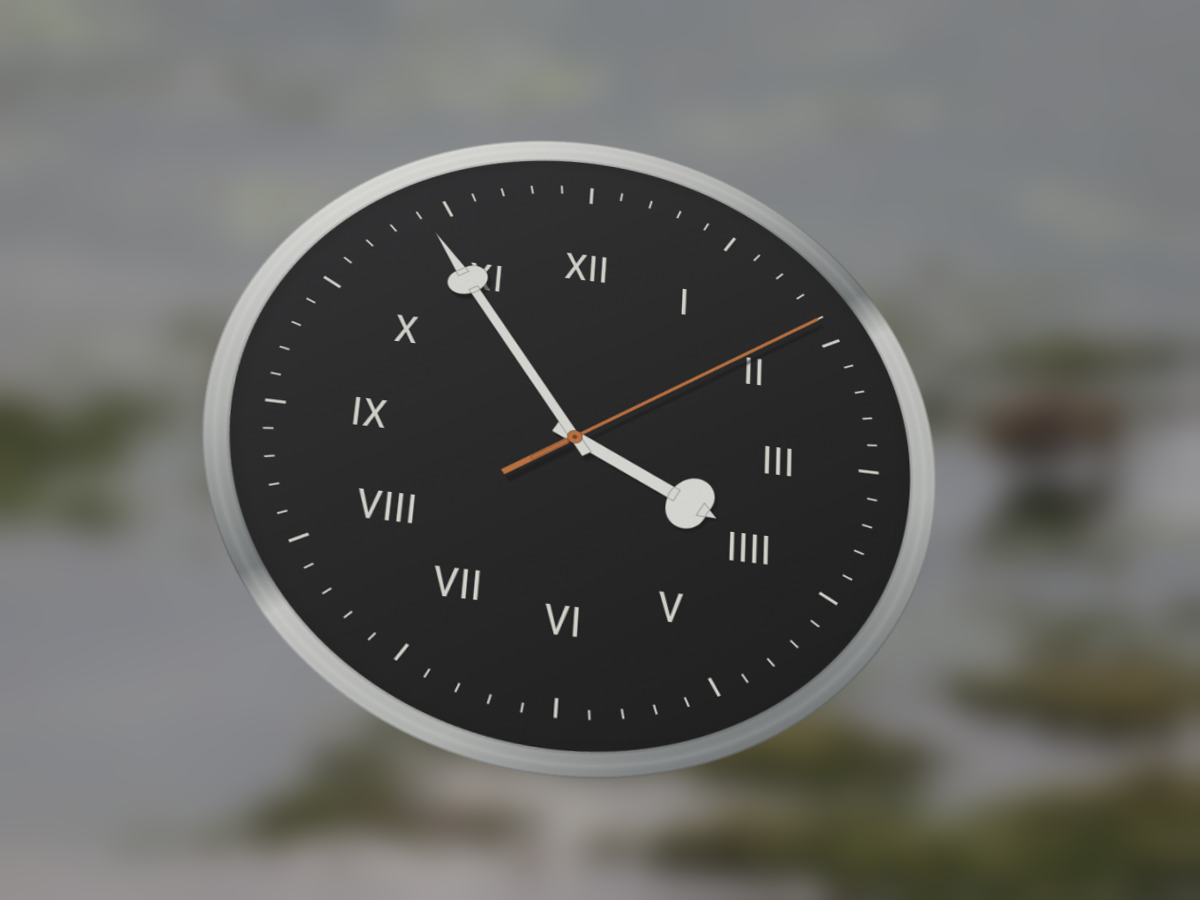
{"hour": 3, "minute": 54, "second": 9}
